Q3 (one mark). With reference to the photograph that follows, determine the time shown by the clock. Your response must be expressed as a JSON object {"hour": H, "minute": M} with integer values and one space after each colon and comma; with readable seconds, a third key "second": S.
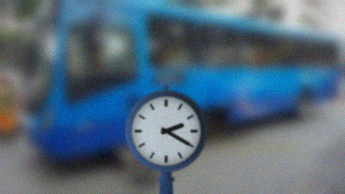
{"hour": 2, "minute": 20}
